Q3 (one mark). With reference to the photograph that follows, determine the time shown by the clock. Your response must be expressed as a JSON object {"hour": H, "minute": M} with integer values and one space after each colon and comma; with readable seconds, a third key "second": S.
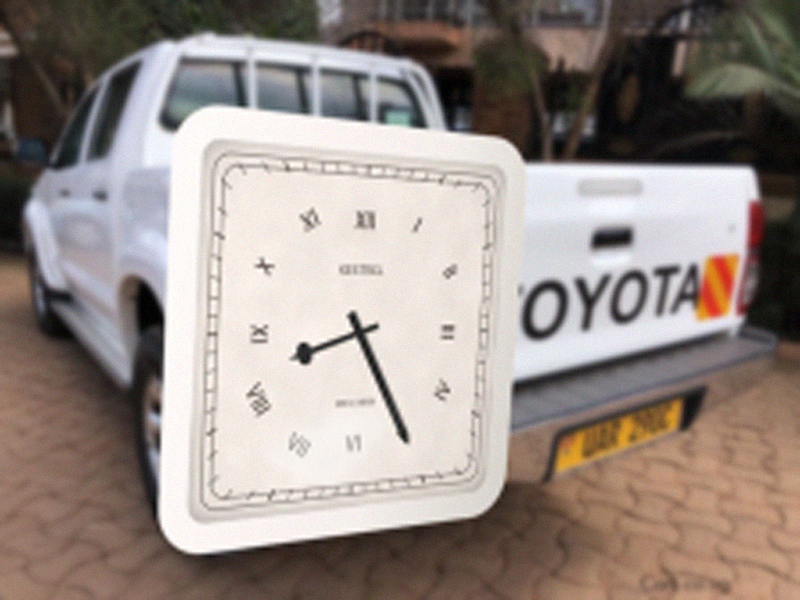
{"hour": 8, "minute": 25}
